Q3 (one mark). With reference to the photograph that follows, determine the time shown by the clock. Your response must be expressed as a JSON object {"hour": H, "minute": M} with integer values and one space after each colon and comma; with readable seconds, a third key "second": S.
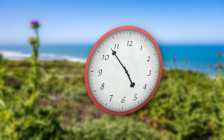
{"hour": 4, "minute": 53}
